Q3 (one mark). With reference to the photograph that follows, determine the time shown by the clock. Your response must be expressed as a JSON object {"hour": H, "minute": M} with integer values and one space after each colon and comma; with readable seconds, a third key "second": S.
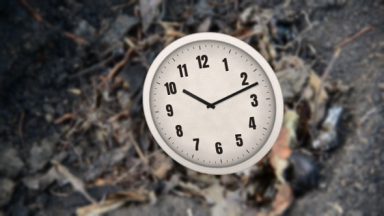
{"hour": 10, "minute": 12}
